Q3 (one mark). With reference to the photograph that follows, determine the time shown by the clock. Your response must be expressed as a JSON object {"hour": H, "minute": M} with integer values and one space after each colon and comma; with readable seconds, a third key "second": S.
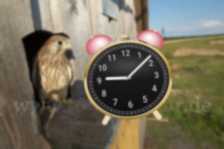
{"hour": 9, "minute": 8}
